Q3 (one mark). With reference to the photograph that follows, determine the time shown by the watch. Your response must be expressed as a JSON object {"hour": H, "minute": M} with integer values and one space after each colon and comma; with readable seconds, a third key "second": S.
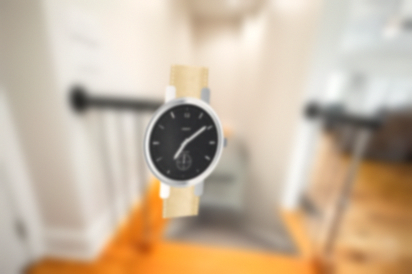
{"hour": 7, "minute": 9}
